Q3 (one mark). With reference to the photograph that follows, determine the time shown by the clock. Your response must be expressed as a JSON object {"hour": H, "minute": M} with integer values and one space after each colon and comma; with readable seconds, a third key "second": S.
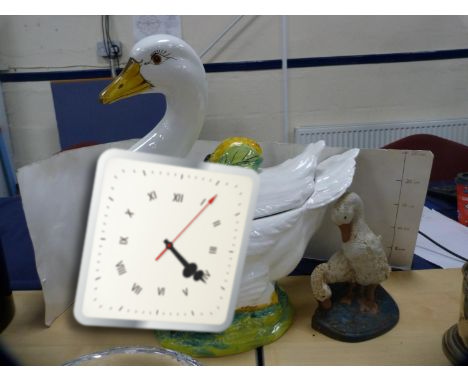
{"hour": 4, "minute": 21, "second": 6}
